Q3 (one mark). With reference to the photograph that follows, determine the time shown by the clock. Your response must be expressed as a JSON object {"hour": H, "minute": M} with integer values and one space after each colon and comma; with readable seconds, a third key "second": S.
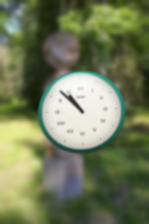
{"hour": 10, "minute": 53}
